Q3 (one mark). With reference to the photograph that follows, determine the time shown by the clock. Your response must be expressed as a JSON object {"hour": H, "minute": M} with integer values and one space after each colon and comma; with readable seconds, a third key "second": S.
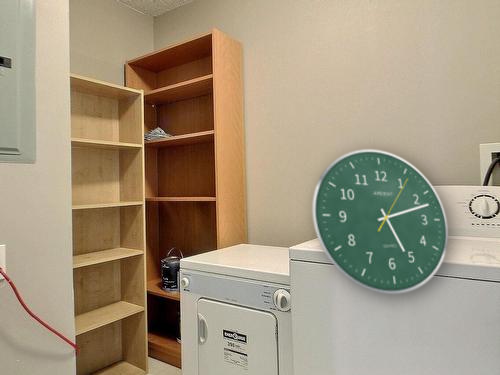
{"hour": 5, "minute": 12, "second": 6}
